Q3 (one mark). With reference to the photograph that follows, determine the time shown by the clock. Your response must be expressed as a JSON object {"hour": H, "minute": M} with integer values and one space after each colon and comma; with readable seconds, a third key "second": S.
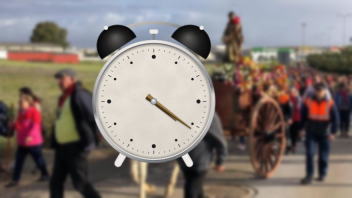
{"hour": 4, "minute": 21}
